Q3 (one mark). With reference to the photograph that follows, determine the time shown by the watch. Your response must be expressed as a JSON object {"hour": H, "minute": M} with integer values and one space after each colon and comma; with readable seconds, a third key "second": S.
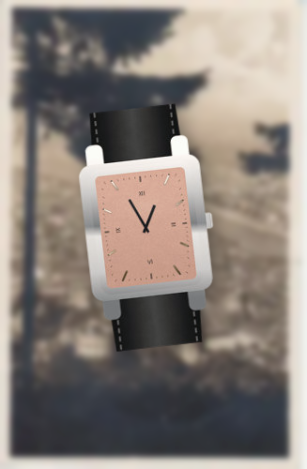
{"hour": 12, "minute": 56}
